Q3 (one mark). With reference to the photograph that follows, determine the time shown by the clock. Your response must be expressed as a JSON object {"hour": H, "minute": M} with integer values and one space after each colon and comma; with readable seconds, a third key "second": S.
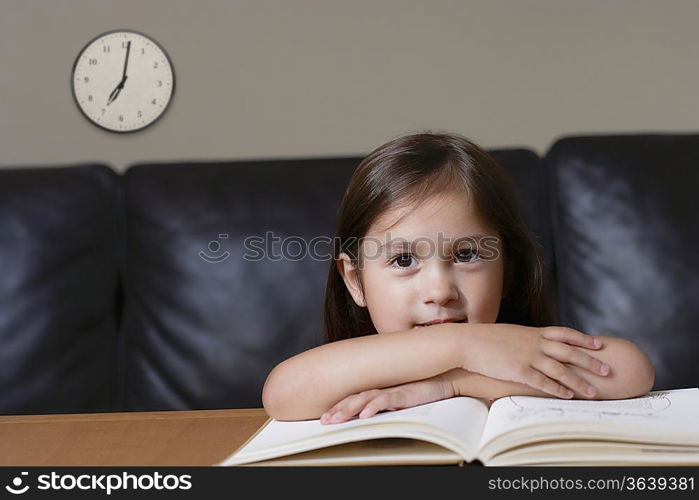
{"hour": 7, "minute": 1}
